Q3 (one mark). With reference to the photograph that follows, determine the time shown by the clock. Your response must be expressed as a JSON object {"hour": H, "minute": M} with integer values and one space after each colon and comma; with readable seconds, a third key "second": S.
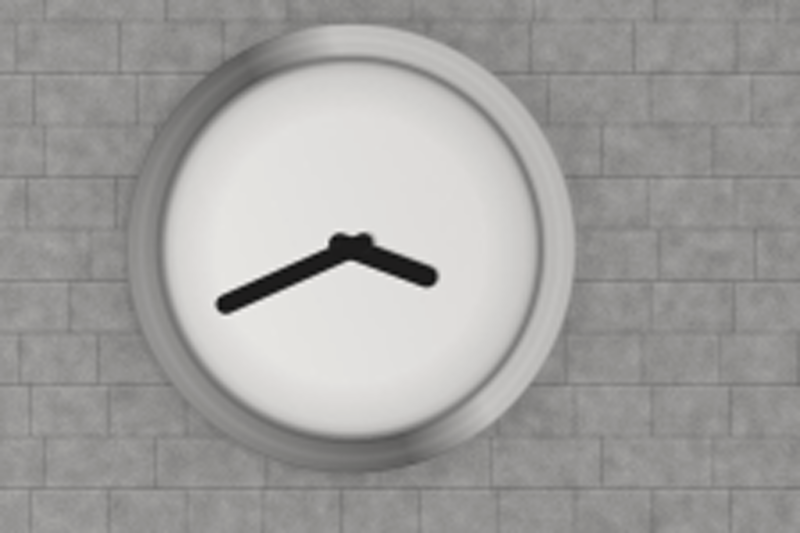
{"hour": 3, "minute": 41}
